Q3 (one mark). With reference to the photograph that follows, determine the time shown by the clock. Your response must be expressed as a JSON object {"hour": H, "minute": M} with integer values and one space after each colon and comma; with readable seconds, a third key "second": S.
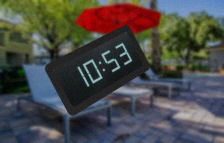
{"hour": 10, "minute": 53}
